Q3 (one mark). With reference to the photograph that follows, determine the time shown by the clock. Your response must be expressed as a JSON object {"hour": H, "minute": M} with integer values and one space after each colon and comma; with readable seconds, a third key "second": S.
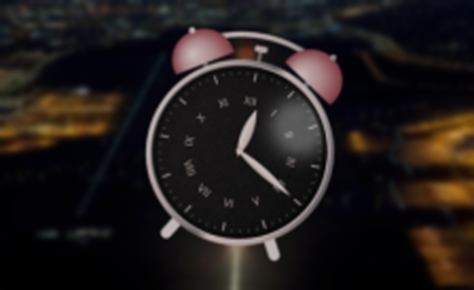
{"hour": 12, "minute": 20}
